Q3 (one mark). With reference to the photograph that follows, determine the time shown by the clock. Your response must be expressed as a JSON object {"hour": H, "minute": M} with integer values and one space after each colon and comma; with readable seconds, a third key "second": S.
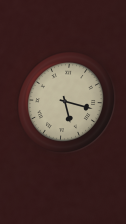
{"hour": 5, "minute": 17}
